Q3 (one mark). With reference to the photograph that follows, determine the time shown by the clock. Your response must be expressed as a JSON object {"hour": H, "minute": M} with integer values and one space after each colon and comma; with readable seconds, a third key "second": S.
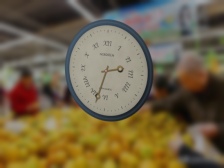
{"hour": 2, "minute": 33}
